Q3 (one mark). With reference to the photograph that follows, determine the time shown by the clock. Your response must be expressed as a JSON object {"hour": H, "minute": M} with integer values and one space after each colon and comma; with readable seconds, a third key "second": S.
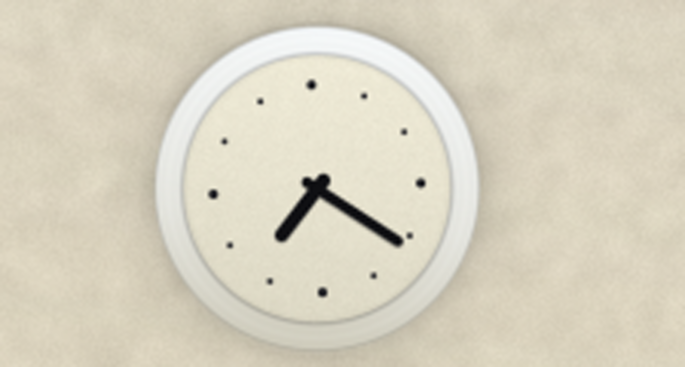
{"hour": 7, "minute": 21}
